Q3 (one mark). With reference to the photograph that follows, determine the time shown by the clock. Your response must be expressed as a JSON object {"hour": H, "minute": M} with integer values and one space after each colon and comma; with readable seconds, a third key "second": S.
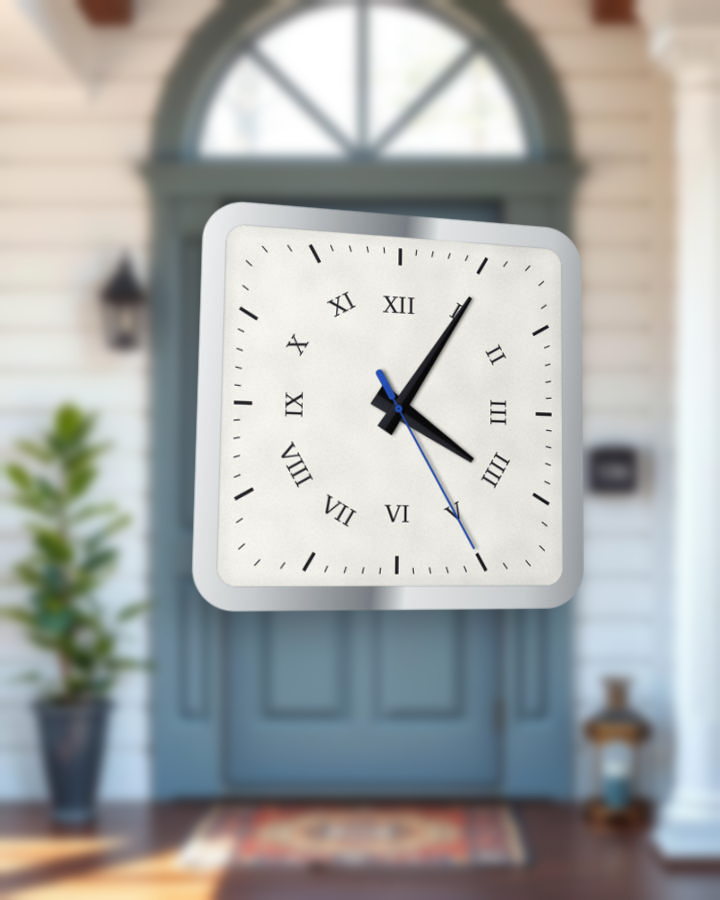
{"hour": 4, "minute": 5, "second": 25}
